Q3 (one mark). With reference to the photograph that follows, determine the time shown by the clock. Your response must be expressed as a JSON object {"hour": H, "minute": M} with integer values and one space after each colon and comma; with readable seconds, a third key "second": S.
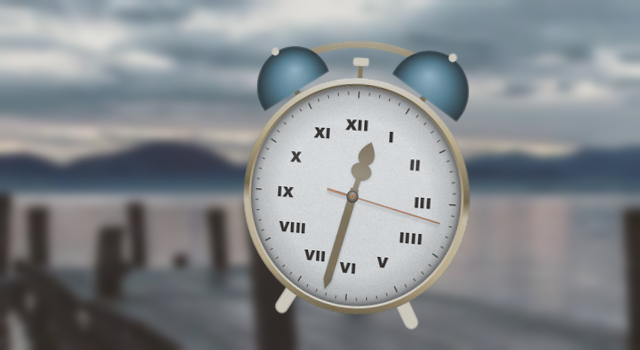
{"hour": 12, "minute": 32, "second": 17}
